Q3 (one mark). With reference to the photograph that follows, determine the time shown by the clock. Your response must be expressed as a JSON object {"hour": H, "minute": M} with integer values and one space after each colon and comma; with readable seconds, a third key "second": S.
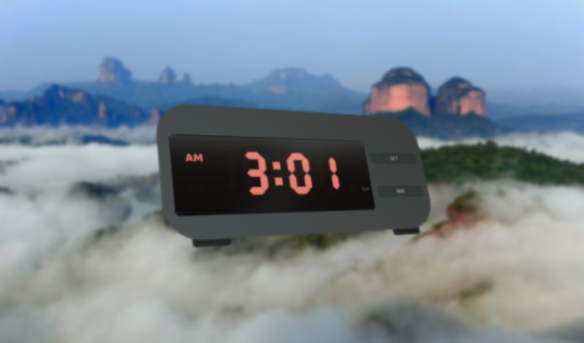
{"hour": 3, "minute": 1}
